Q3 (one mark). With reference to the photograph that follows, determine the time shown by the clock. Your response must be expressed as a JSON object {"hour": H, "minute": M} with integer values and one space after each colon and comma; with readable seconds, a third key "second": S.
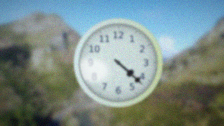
{"hour": 4, "minute": 22}
